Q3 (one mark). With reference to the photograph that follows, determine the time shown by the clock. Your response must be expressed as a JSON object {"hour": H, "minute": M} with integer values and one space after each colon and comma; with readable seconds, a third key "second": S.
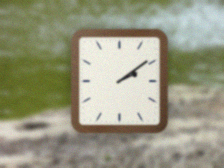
{"hour": 2, "minute": 9}
